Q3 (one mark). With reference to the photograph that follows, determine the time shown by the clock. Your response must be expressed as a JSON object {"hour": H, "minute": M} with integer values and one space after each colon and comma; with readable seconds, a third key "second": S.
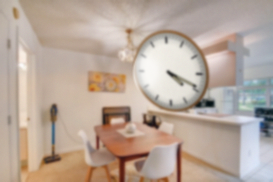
{"hour": 4, "minute": 19}
